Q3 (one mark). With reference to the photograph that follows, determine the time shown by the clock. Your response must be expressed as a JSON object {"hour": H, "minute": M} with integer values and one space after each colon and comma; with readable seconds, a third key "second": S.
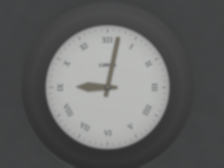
{"hour": 9, "minute": 2}
